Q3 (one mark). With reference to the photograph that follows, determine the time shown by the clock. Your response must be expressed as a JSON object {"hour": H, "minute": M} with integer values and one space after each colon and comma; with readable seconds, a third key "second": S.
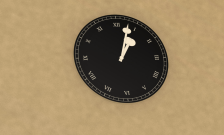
{"hour": 1, "minute": 3}
